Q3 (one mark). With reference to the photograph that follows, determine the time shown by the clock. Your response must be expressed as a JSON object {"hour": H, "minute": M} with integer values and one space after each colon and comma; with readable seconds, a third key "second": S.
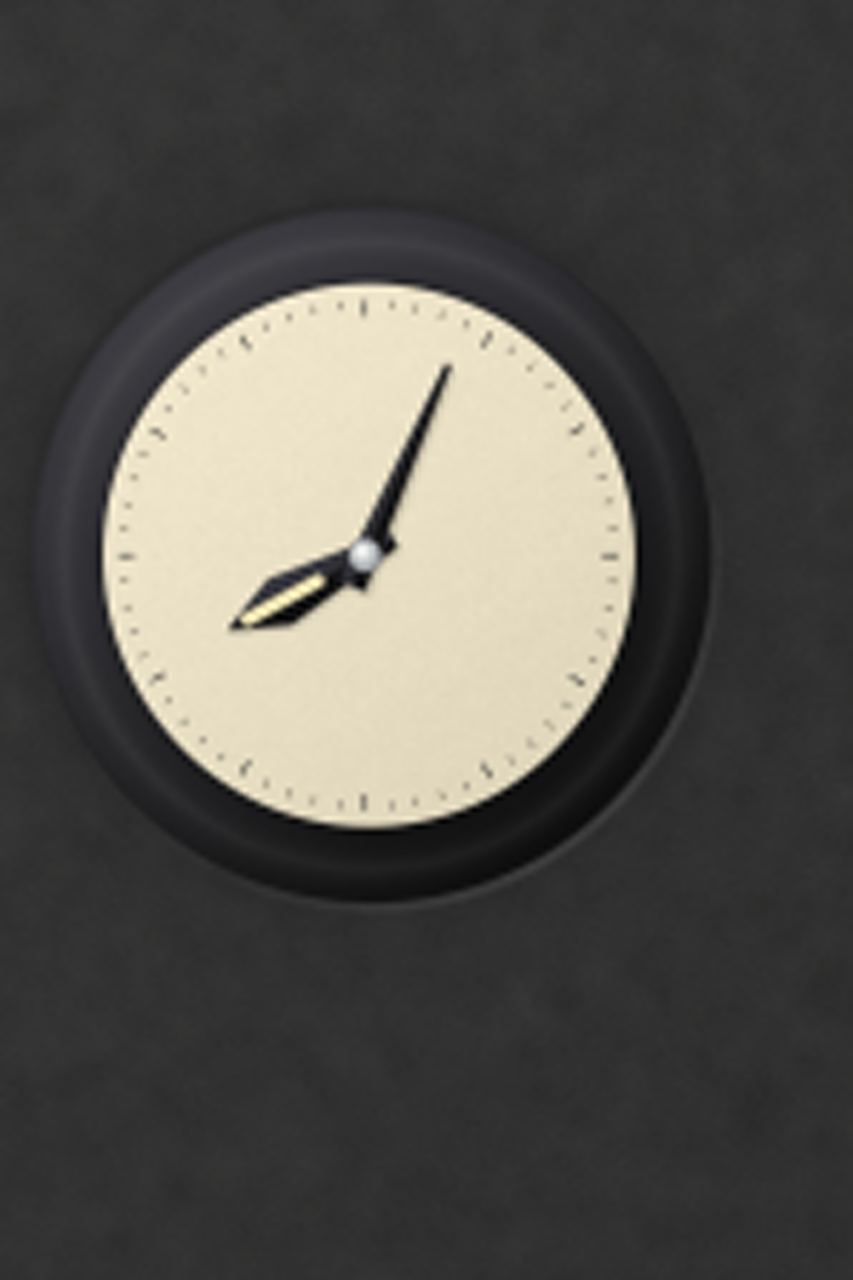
{"hour": 8, "minute": 4}
